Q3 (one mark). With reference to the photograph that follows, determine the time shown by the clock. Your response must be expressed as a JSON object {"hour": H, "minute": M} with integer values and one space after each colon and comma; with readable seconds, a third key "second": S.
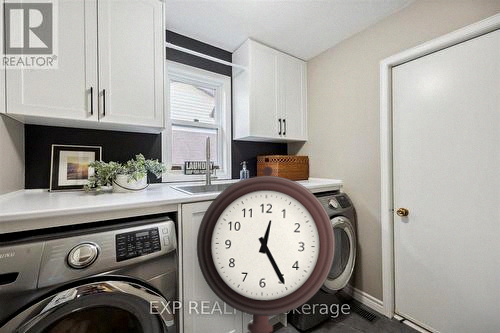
{"hour": 12, "minute": 25}
